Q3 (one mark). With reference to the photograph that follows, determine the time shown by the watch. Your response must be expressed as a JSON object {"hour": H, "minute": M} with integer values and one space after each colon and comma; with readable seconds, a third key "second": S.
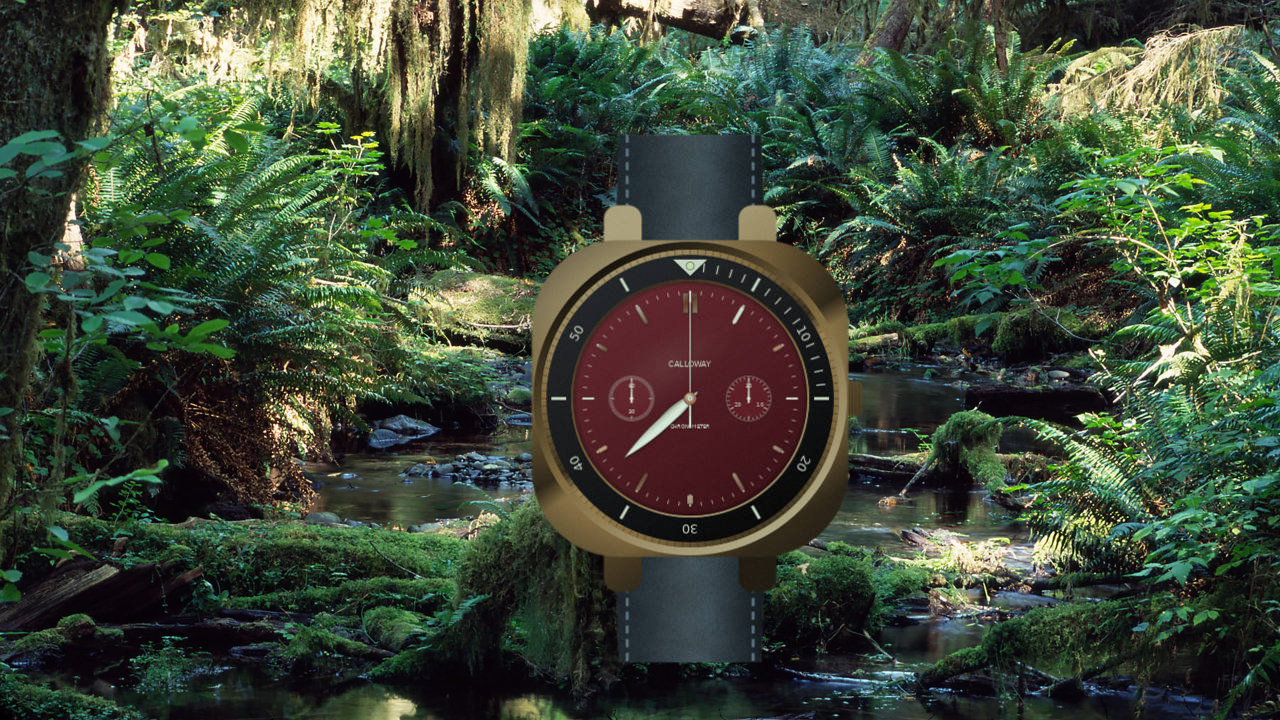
{"hour": 7, "minute": 38}
